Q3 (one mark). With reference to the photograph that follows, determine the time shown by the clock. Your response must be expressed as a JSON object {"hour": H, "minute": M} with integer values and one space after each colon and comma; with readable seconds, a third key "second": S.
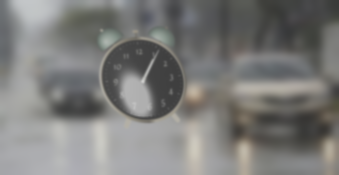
{"hour": 1, "minute": 6}
